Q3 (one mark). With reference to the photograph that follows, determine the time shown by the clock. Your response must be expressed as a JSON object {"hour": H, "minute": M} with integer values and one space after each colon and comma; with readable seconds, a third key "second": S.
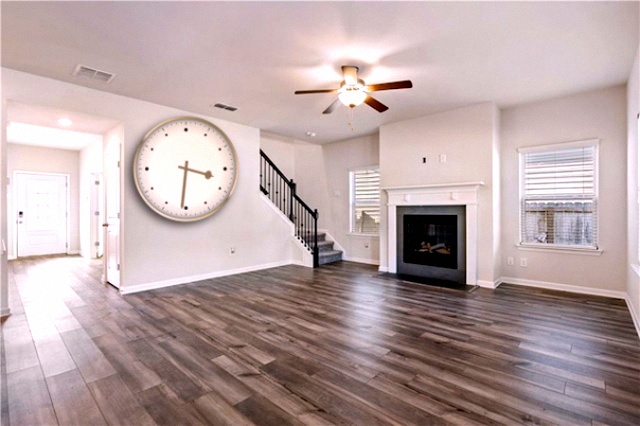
{"hour": 3, "minute": 31}
